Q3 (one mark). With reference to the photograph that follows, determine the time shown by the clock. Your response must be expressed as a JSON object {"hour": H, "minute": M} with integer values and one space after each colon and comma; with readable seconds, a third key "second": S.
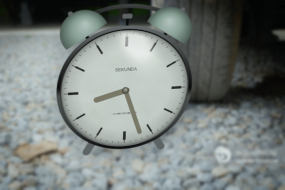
{"hour": 8, "minute": 27}
